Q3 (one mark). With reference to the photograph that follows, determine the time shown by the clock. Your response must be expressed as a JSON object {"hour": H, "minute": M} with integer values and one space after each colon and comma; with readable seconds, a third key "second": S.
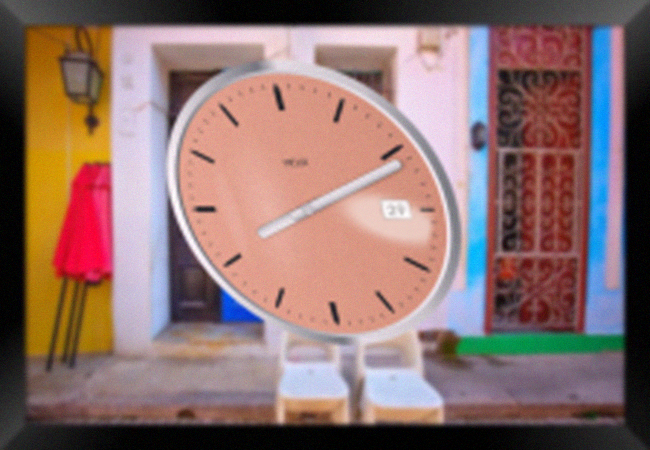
{"hour": 8, "minute": 11}
